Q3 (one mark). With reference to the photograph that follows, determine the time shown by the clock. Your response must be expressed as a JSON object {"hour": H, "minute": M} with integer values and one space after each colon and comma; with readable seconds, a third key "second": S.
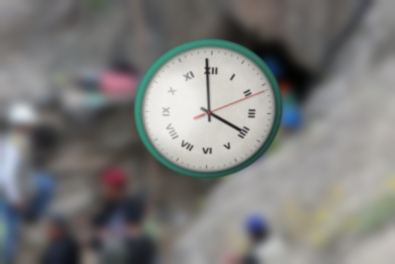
{"hour": 3, "minute": 59, "second": 11}
